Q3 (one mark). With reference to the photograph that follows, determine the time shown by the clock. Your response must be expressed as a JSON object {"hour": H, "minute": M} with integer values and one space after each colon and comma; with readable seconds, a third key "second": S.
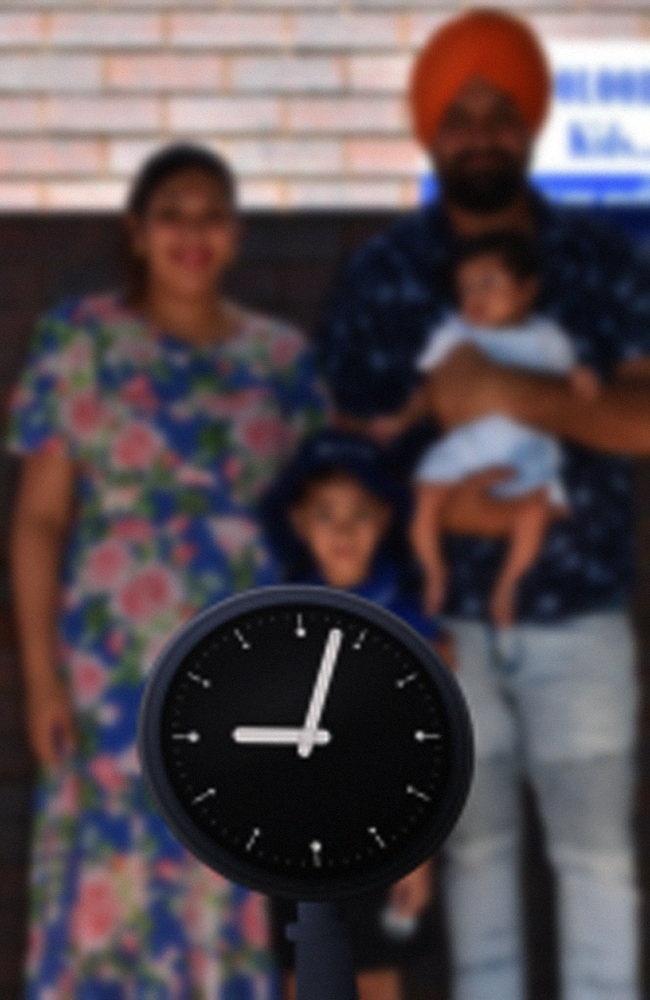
{"hour": 9, "minute": 3}
